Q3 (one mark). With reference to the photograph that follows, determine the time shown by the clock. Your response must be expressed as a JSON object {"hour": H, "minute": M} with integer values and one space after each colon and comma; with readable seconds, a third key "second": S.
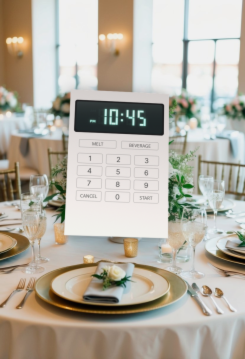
{"hour": 10, "minute": 45}
